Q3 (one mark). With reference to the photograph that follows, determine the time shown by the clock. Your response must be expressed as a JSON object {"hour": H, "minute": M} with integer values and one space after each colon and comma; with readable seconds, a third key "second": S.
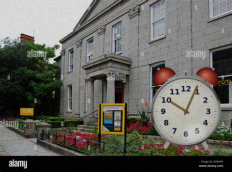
{"hour": 10, "minute": 4}
